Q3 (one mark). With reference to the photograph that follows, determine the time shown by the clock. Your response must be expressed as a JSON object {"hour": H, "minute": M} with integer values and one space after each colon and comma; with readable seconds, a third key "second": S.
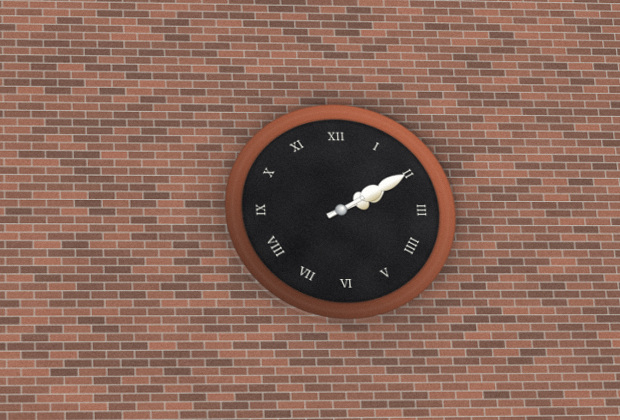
{"hour": 2, "minute": 10}
